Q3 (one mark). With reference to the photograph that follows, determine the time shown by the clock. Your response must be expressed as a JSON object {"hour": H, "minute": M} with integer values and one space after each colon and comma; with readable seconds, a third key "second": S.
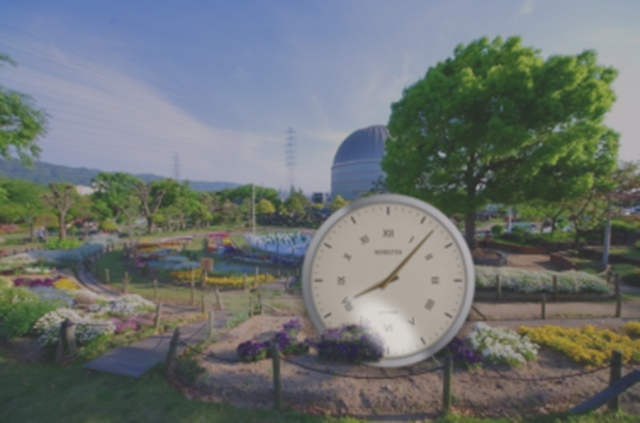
{"hour": 8, "minute": 7}
